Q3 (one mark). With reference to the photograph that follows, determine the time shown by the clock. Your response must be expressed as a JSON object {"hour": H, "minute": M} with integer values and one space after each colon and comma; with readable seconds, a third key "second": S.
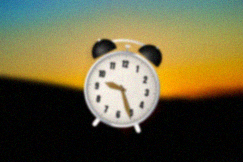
{"hour": 9, "minute": 26}
